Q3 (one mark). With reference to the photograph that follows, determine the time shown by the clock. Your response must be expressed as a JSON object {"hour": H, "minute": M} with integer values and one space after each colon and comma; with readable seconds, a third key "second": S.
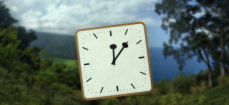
{"hour": 12, "minute": 7}
